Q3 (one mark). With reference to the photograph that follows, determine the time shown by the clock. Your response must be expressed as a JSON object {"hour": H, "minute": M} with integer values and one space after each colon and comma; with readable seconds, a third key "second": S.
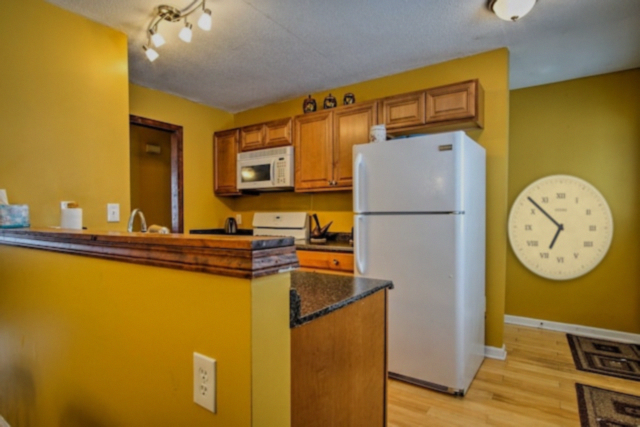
{"hour": 6, "minute": 52}
